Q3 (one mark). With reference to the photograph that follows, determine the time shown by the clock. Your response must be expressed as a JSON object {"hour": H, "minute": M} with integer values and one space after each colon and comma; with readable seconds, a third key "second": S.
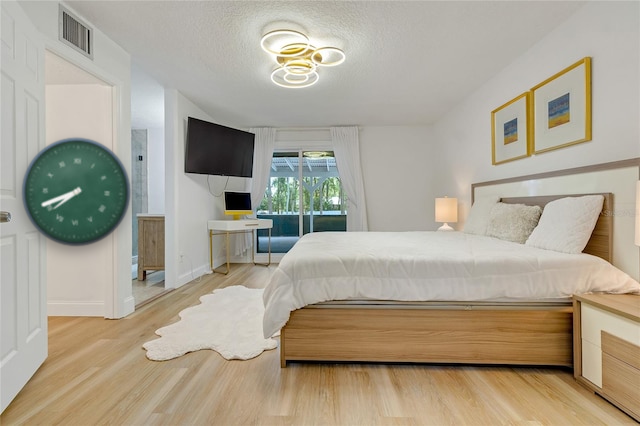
{"hour": 7, "minute": 41}
